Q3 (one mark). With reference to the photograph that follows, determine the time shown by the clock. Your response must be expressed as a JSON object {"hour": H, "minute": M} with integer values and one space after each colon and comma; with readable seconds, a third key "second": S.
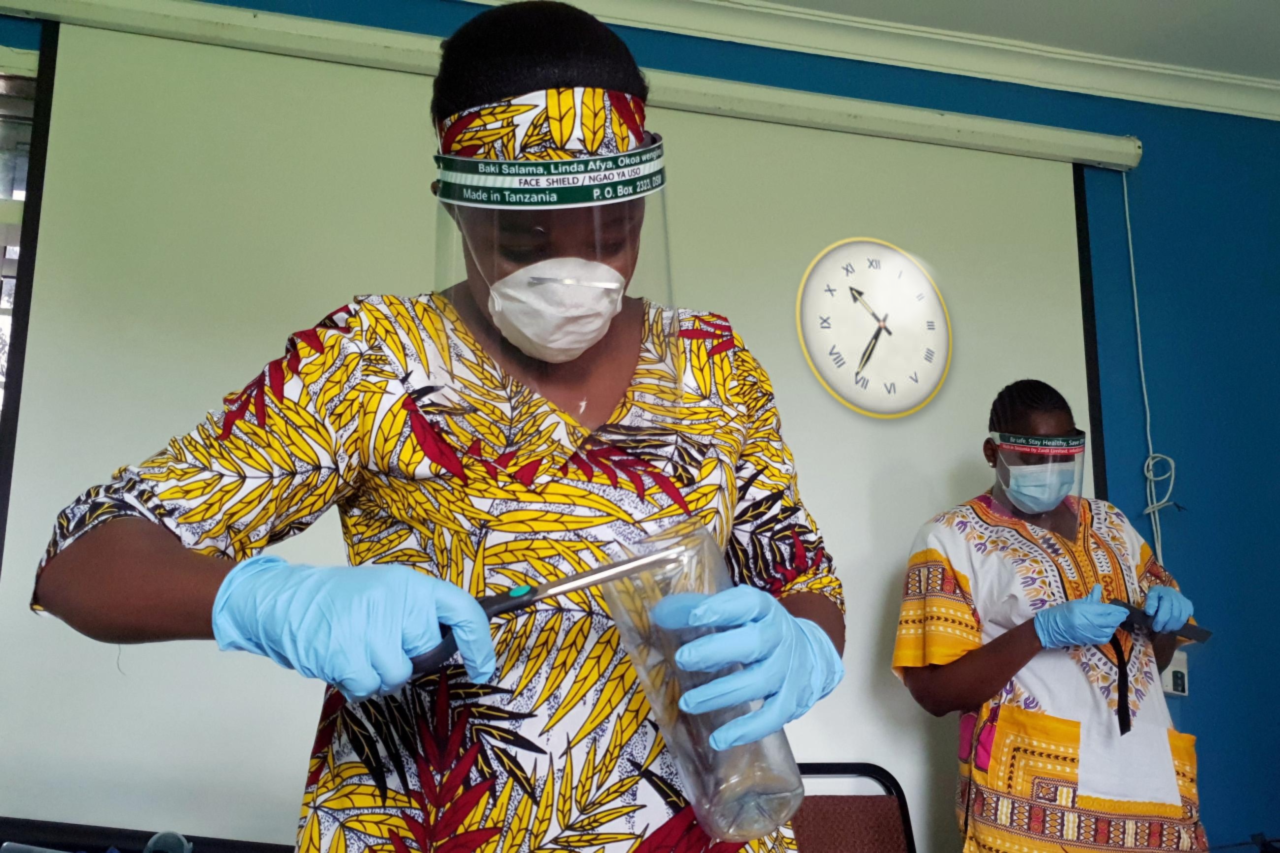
{"hour": 10, "minute": 36}
